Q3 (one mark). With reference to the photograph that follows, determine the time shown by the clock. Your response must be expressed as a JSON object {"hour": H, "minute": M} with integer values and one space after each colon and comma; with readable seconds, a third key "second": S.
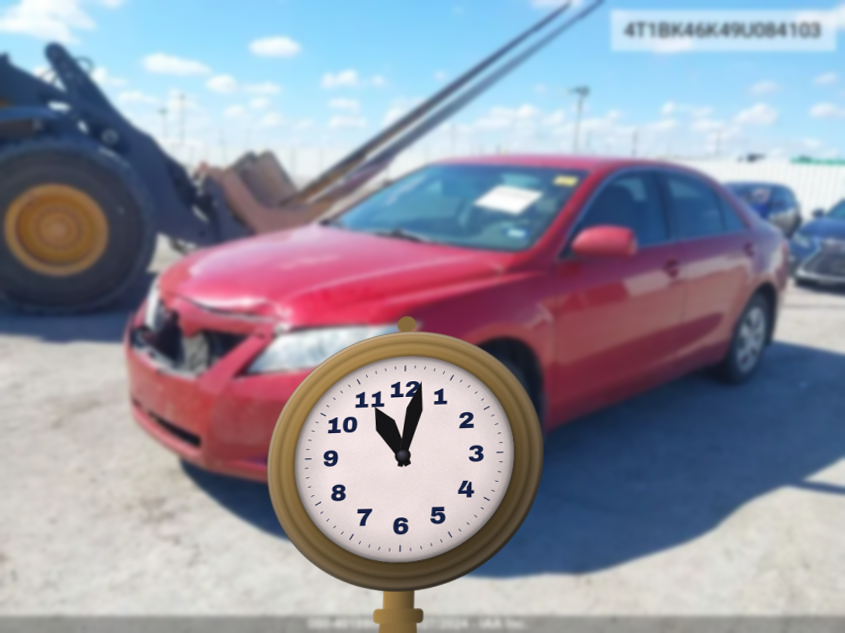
{"hour": 11, "minute": 2}
